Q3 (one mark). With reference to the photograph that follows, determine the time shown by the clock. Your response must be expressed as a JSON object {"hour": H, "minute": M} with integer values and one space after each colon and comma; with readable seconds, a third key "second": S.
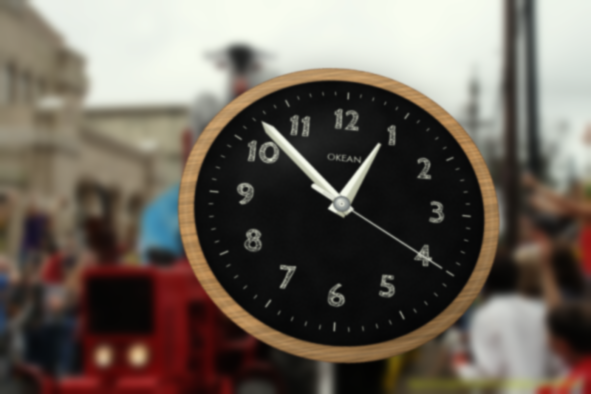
{"hour": 12, "minute": 52, "second": 20}
